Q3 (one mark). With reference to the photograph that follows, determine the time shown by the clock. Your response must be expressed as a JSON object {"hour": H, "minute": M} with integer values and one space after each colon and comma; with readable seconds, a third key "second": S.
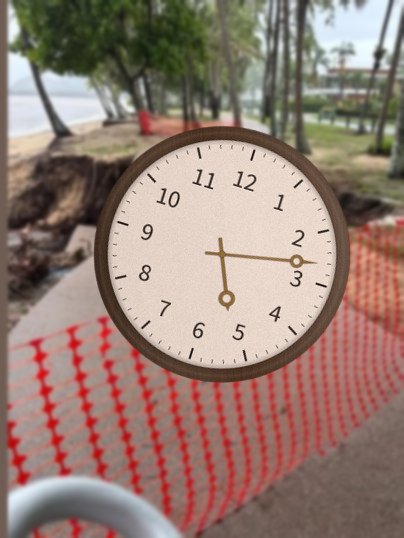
{"hour": 5, "minute": 13}
